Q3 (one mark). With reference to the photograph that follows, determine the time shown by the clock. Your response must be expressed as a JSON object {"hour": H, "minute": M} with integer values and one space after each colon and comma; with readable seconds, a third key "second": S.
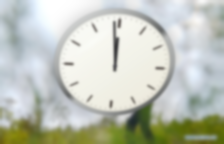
{"hour": 11, "minute": 59}
